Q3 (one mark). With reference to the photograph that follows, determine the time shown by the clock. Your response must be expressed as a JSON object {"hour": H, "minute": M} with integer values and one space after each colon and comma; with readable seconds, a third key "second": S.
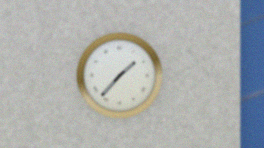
{"hour": 1, "minute": 37}
